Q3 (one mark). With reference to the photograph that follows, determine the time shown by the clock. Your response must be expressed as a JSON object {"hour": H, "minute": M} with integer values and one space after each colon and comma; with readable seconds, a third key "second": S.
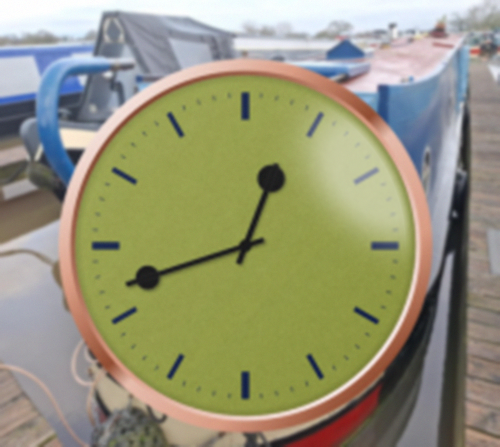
{"hour": 12, "minute": 42}
